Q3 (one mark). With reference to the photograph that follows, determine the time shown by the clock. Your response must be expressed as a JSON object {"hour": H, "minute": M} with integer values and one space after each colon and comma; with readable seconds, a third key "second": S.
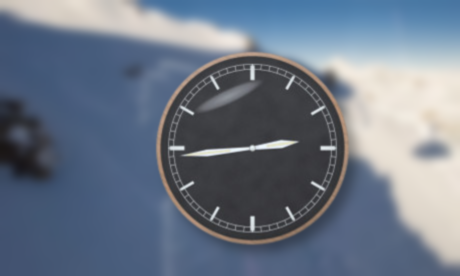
{"hour": 2, "minute": 44}
